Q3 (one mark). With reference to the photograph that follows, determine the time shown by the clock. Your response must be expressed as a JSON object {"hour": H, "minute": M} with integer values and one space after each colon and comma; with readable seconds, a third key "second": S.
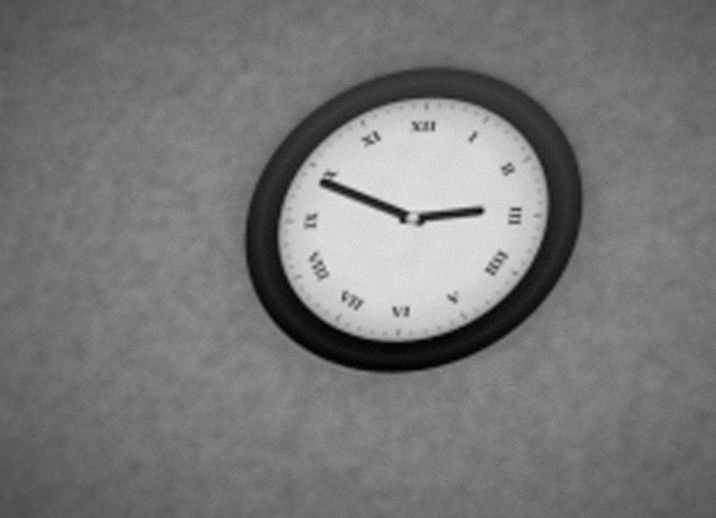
{"hour": 2, "minute": 49}
